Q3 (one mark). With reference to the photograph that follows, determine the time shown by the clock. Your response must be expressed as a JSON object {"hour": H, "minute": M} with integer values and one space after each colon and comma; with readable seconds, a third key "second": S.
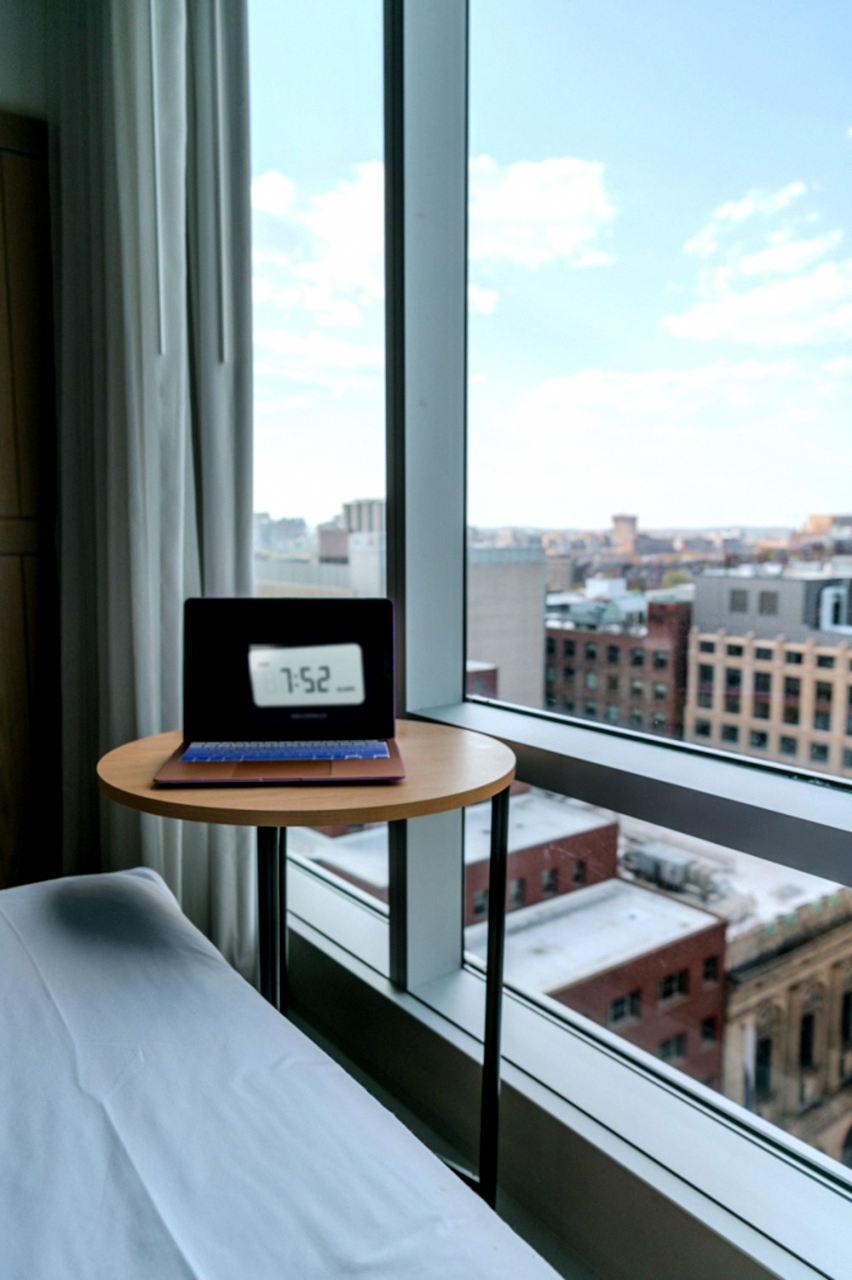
{"hour": 7, "minute": 52}
